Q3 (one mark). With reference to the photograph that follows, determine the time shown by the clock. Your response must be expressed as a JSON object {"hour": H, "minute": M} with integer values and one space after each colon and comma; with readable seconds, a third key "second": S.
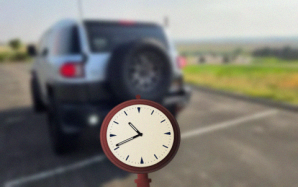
{"hour": 10, "minute": 41}
